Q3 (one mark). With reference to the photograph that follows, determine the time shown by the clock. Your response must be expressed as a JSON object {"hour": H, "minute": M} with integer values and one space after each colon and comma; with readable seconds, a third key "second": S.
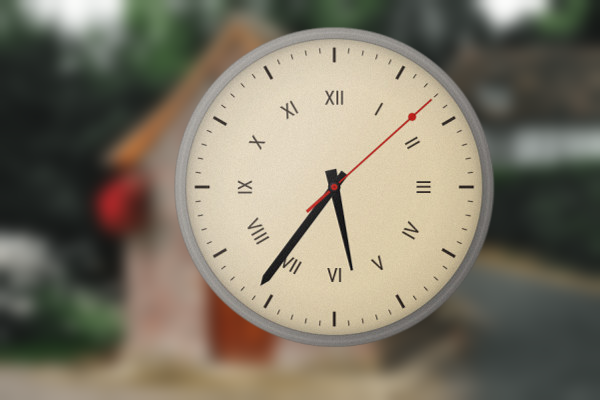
{"hour": 5, "minute": 36, "second": 8}
